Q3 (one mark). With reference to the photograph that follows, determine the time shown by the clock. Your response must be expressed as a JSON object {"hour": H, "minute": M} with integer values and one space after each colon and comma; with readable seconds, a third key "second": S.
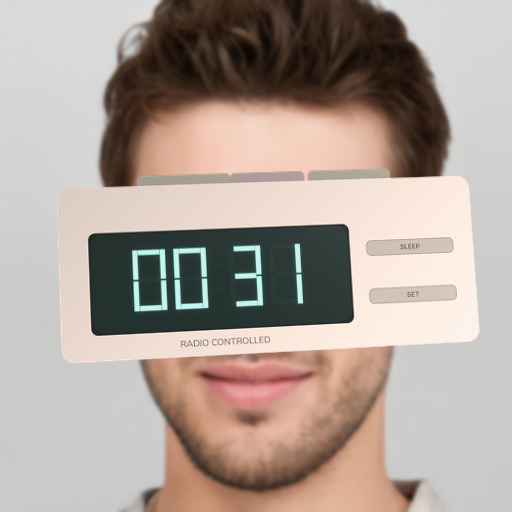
{"hour": 0, "minute": 31}
